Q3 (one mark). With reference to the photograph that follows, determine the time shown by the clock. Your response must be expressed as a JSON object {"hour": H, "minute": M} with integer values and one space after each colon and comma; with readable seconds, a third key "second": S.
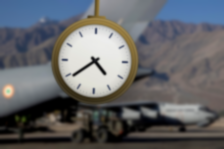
{"hour": 4, "minute": 39}
